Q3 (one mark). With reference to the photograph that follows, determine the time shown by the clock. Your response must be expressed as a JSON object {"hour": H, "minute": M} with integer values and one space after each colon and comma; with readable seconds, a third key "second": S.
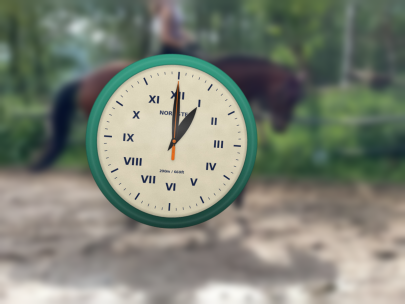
{"hour": 1, "minute": 0, "second": 0}
